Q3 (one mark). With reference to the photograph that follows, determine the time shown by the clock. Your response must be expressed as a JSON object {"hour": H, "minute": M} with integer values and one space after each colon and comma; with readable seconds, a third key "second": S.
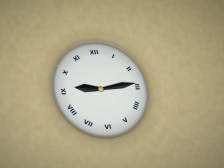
{"hour": 9, "minute": 14}
